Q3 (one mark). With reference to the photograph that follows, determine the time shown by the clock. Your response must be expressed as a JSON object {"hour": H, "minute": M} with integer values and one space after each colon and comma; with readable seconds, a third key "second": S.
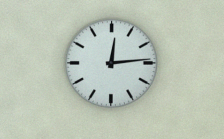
{"hour": 12, "minute": 14}
